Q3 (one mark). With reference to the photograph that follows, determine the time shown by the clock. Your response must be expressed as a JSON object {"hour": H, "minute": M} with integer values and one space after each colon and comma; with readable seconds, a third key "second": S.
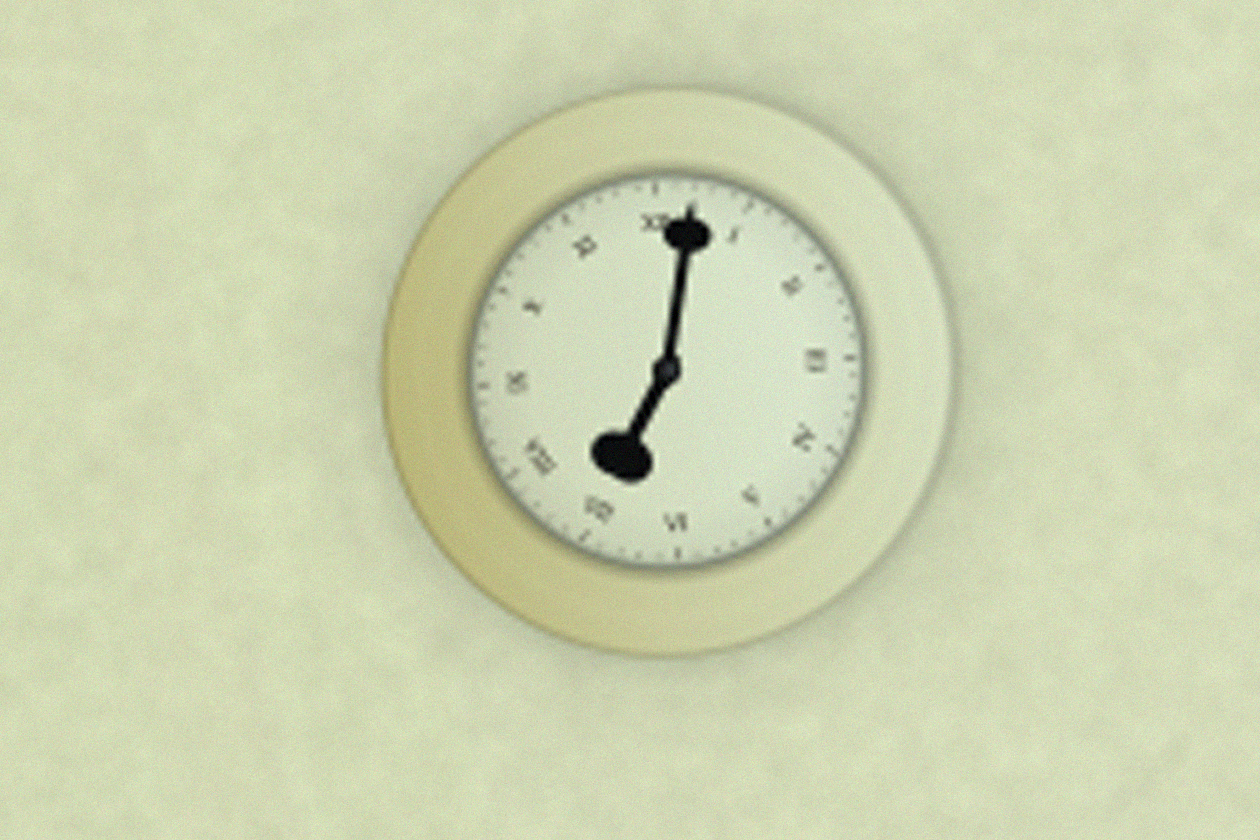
{"hour": 7, "minute": 2}
